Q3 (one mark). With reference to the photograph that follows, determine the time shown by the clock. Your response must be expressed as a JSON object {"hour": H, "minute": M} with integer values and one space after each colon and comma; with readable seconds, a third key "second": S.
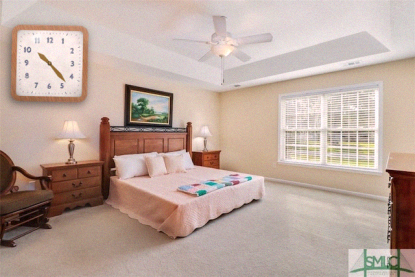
{"hour": 10, "minute": 23}
